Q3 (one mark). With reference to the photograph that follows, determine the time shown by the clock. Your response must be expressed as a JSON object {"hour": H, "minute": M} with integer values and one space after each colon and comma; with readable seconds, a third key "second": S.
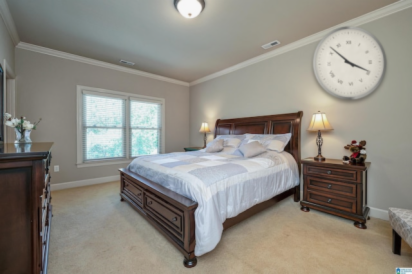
{"hour": 3, "minute": 52}
